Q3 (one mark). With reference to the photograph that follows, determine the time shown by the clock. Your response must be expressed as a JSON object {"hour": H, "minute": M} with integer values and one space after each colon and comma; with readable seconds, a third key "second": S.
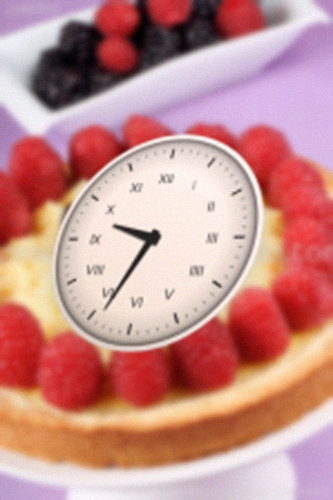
{"hour": 9, "minute": 34}
